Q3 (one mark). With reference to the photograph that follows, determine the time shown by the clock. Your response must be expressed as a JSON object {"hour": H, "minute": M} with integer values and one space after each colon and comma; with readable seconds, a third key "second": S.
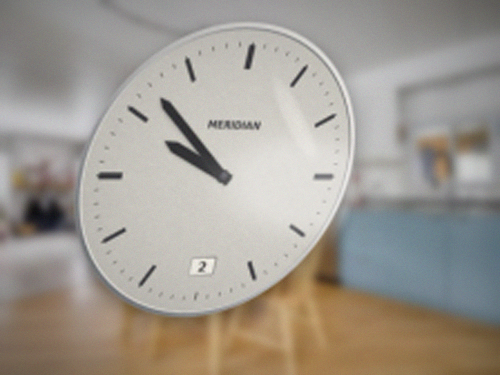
{"hour": 9, "minute": 52}
